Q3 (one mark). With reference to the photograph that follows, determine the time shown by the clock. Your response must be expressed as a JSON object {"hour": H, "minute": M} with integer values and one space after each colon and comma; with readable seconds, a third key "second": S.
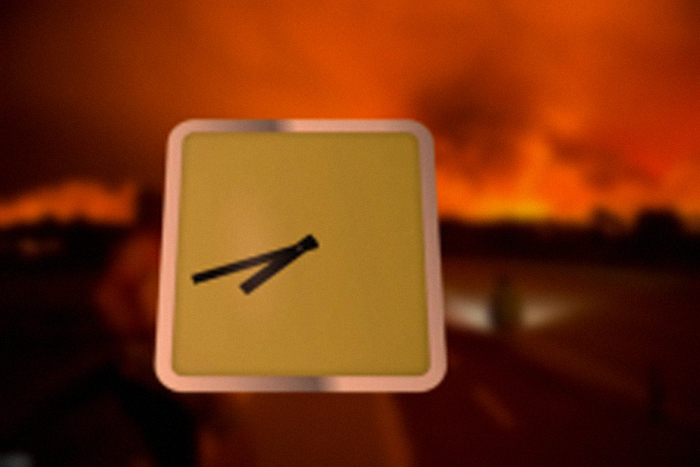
{"hour": 7, "minute": 42}
